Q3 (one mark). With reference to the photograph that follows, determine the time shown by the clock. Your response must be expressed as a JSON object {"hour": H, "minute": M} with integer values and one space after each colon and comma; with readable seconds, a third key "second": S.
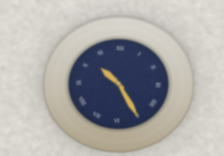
{"hour": 10, "minute": 25}
